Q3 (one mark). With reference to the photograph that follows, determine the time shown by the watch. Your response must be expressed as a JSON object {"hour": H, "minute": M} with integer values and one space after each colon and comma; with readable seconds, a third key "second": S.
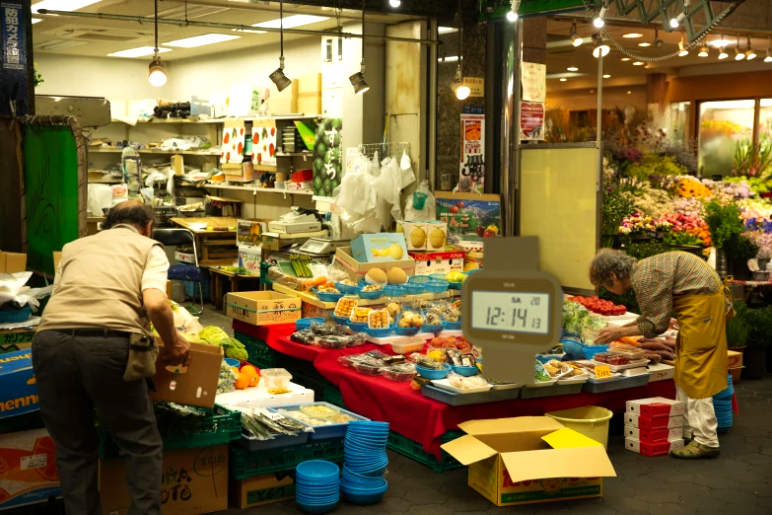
{"hour": 12, "minute": 14}
